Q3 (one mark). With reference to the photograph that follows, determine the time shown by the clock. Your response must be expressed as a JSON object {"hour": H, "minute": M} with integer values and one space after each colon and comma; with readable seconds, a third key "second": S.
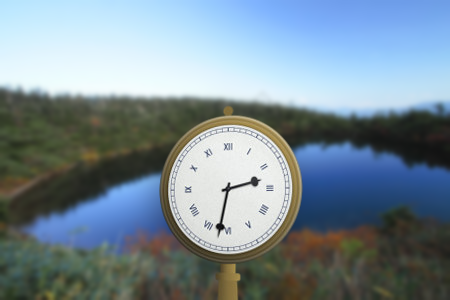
{"hour": 2, "minute": 32}
